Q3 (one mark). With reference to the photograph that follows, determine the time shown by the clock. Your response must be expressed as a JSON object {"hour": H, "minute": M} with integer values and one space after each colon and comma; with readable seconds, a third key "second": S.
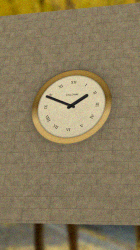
{"hour": 1, "minute": 49}
